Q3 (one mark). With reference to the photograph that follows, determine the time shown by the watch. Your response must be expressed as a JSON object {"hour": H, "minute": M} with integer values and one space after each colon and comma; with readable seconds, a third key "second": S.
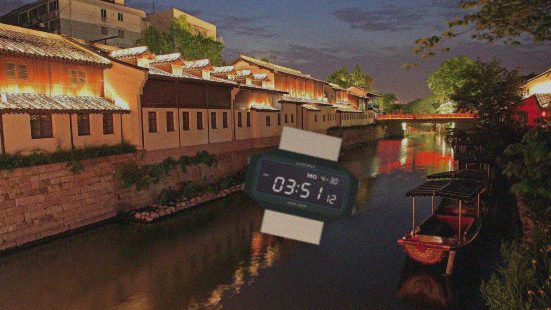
{"hour": 3, "minute": 51}
